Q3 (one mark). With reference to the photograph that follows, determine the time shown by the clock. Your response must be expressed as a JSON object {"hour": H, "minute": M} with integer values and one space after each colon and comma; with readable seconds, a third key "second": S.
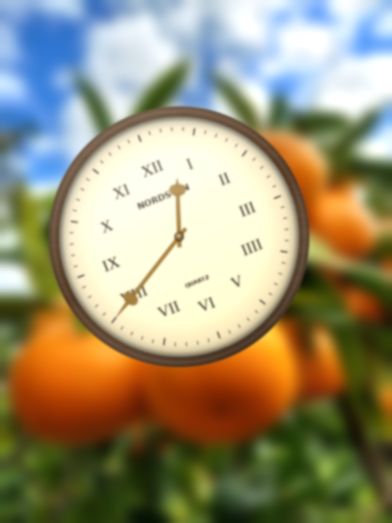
{"hour": 12, "minute": 40}
